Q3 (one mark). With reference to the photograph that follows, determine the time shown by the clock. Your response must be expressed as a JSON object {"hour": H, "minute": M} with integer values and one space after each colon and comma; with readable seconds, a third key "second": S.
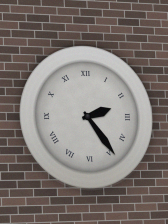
{"hour": 2, "minute": 24}
